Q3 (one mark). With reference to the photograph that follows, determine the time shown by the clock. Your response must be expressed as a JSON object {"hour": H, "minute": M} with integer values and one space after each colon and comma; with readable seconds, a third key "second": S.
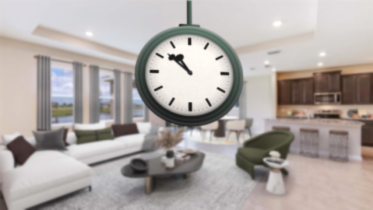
{"hour": 10, "minute": 52}
